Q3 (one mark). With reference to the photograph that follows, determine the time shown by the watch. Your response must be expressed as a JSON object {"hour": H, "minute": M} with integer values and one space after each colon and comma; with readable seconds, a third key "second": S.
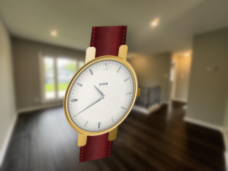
{"hour": 10, "minute": 40}
